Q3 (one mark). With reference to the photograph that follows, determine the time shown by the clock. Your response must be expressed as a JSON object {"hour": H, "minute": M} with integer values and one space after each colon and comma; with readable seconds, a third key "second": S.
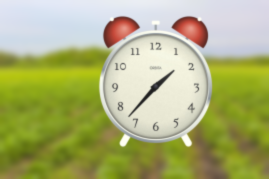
{"hour": 1, "minute": 37}
